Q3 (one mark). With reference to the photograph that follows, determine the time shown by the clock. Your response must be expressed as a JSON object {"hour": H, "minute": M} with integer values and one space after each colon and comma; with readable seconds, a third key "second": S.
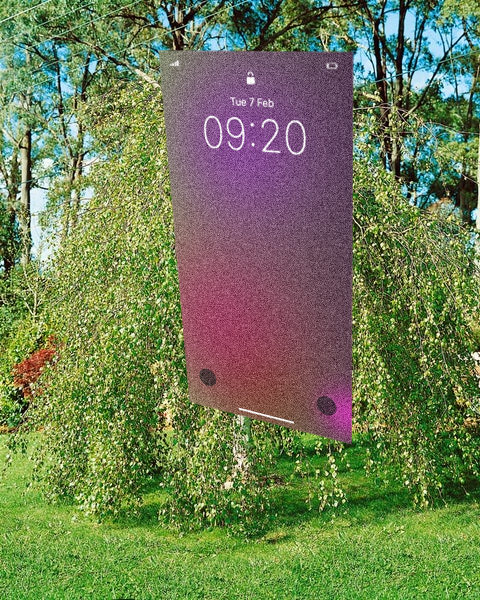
{"hour": 9, "minute": 20}
